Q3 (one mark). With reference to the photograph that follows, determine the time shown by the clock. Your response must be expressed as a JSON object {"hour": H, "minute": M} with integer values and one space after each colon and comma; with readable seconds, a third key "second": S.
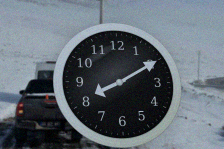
{"hour": 8, "minute": 10}
